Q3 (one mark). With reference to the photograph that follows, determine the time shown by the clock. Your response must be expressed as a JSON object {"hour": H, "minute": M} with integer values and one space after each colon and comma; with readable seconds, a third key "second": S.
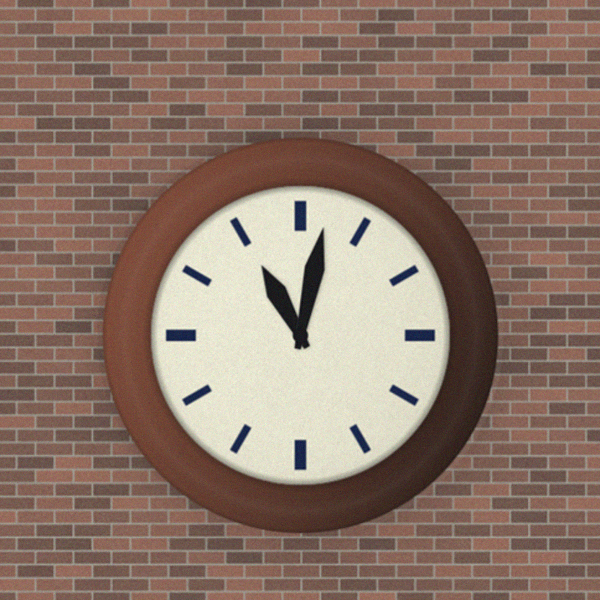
{"hour": 11, "minute": 2}
